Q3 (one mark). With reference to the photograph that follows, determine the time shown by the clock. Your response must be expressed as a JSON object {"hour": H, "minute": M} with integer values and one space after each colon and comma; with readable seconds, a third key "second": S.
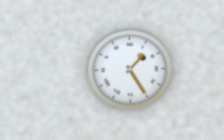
{"hour": 1, "minute": 25}
